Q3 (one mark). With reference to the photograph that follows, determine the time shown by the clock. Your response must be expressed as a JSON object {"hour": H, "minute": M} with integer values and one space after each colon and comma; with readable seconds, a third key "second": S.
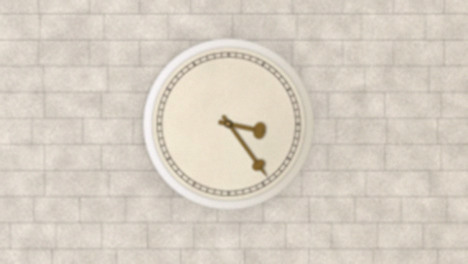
{"hour": 3, "minute": 24}
